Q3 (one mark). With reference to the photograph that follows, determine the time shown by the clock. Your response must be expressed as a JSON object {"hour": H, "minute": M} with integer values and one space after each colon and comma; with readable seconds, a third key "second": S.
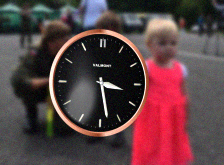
{"hour": 3, "minute": 28}
